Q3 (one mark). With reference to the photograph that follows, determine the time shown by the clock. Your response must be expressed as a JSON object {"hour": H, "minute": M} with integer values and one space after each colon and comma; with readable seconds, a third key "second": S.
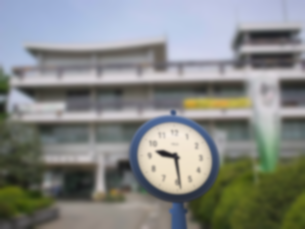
{"hour": 9, "minute": 29}
